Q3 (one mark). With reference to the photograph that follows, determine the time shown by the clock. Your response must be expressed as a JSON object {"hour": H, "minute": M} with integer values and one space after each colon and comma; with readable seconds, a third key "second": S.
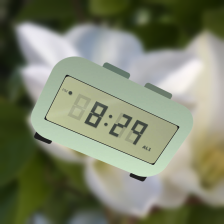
{"hour": 8, "minute": 29}
